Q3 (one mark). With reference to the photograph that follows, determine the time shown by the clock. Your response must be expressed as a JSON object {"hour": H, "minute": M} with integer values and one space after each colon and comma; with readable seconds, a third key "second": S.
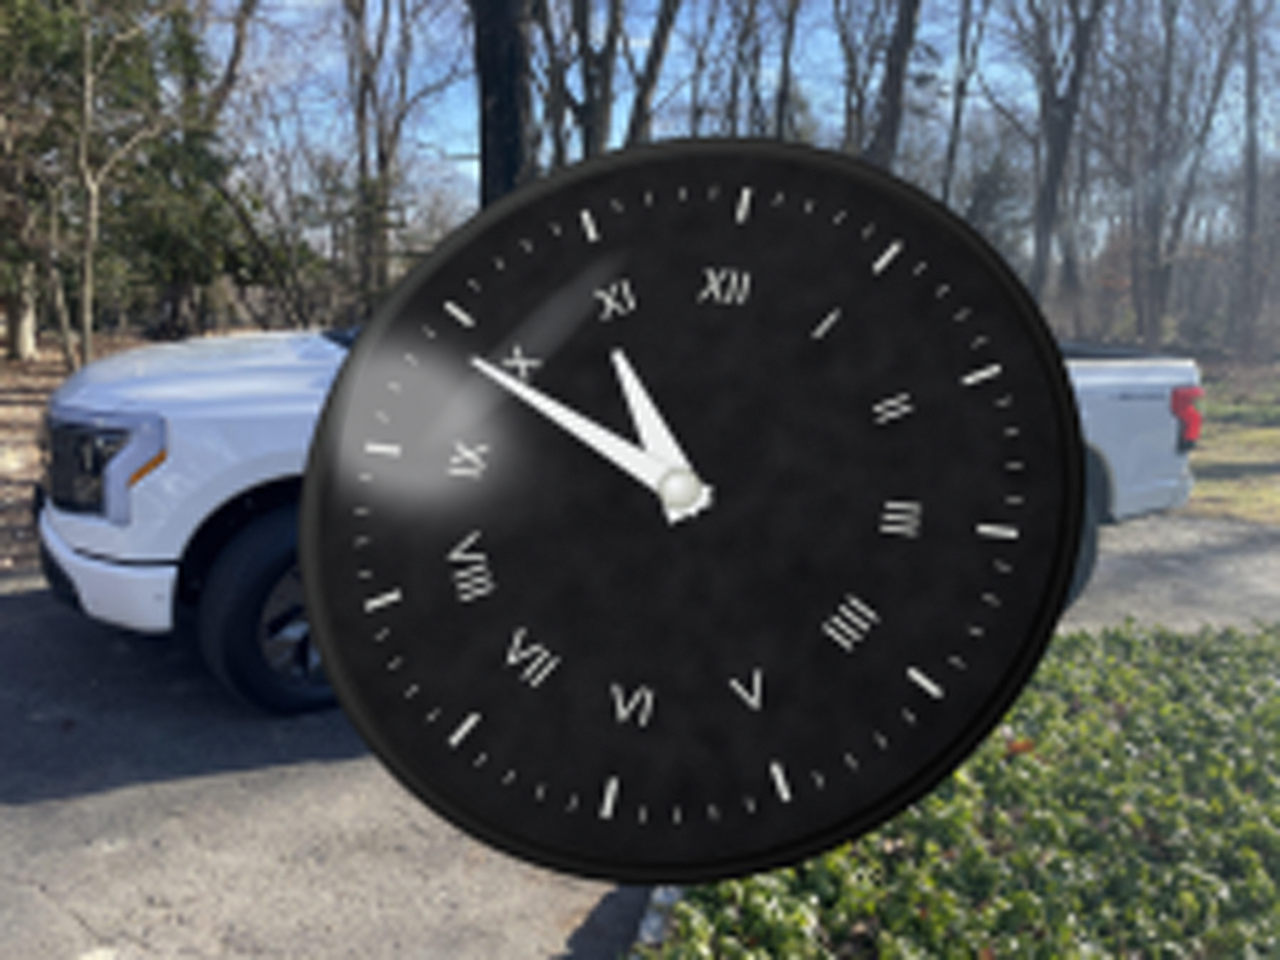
{"hour": 10, "minute": 49}
